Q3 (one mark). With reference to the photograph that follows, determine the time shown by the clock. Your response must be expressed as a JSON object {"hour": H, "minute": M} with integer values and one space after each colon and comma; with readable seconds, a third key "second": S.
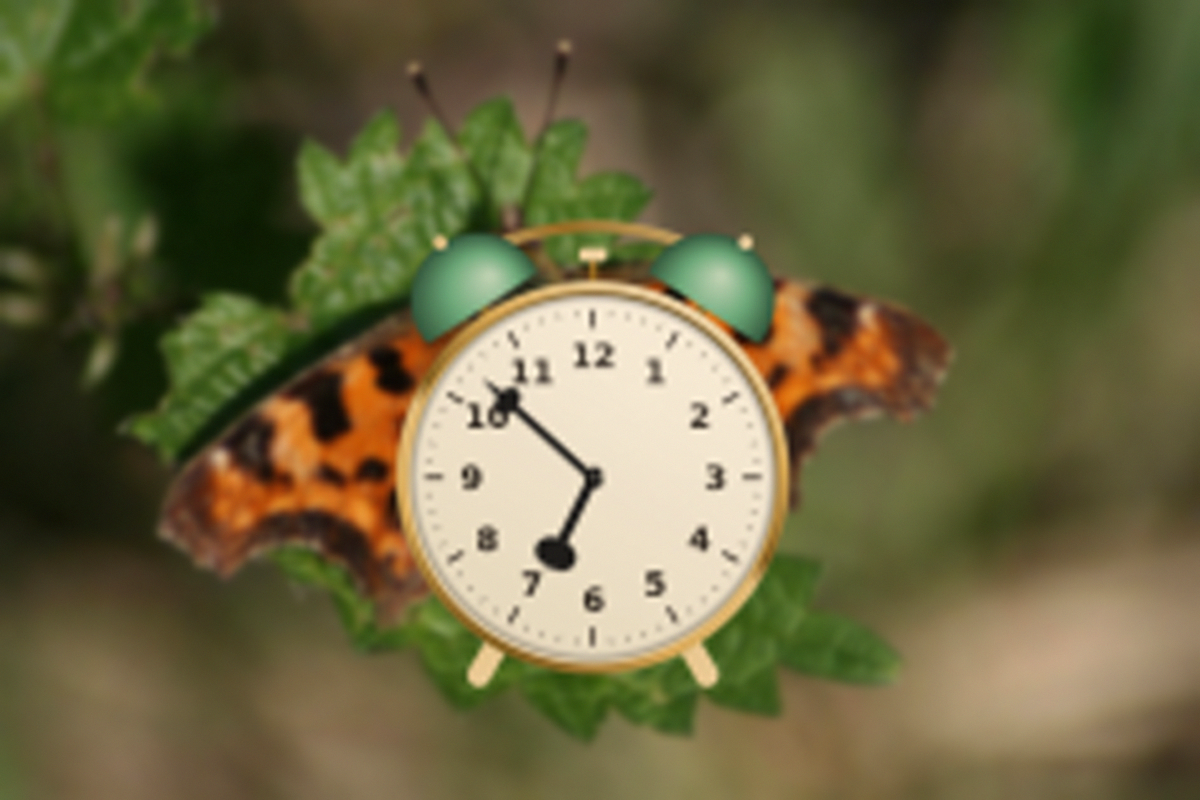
{"hour": 6, "minute": 52}
